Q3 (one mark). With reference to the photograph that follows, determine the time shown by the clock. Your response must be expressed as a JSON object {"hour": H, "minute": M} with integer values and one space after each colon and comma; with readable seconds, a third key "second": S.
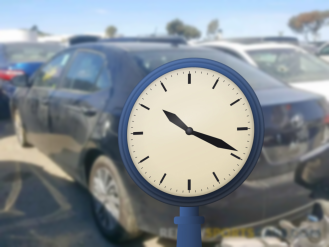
{"hour": 10, "minute": 19}
